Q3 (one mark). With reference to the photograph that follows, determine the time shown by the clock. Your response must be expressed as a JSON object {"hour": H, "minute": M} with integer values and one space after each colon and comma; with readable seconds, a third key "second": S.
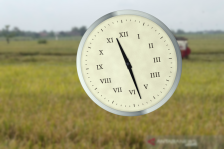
{"hour": 11, "minute": 28}
